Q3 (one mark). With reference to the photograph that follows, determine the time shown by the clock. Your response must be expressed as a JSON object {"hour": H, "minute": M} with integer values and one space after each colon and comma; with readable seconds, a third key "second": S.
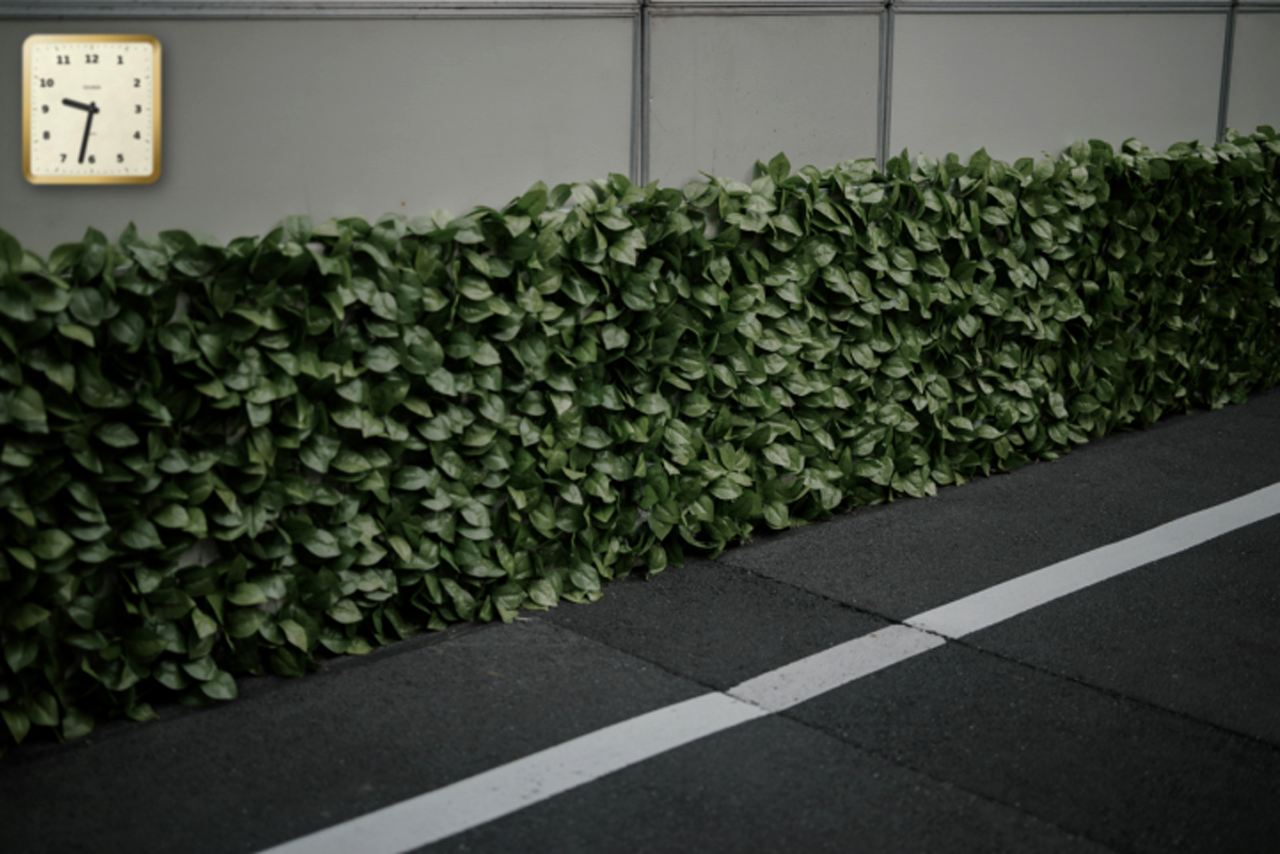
{"hour": 9, "minute": 32}
